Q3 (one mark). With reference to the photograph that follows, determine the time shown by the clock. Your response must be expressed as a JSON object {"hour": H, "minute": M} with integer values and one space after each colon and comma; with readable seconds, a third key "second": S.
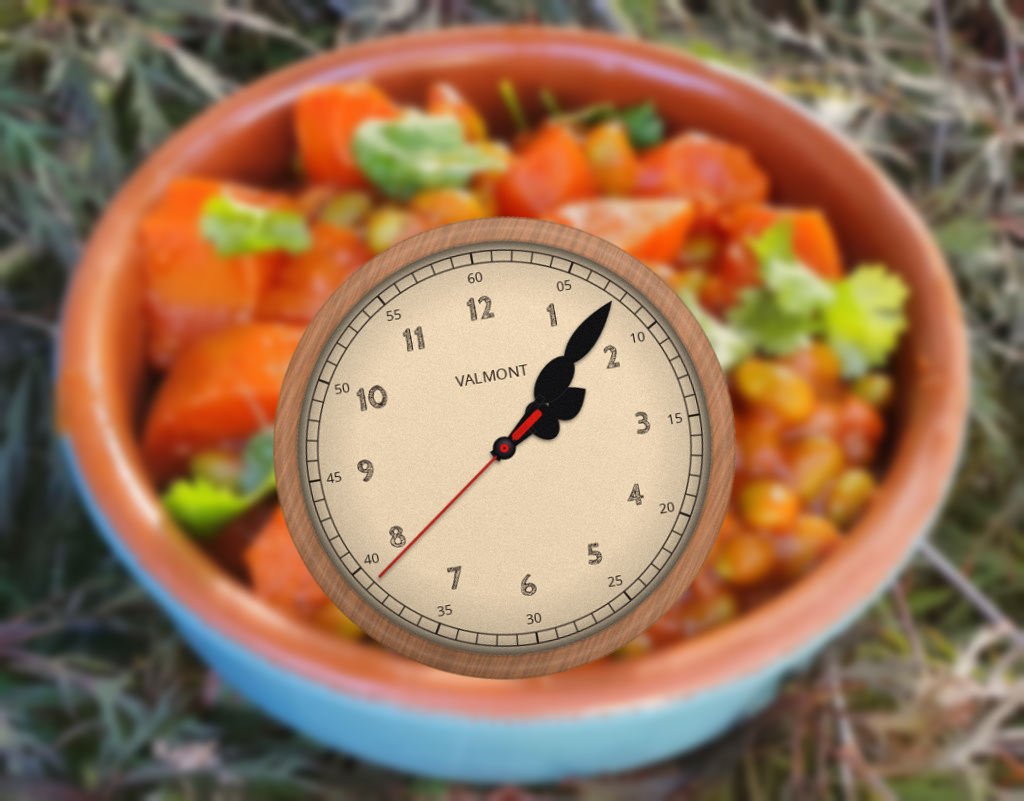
{"hour": 2, "minute": 7, "second": 39}
